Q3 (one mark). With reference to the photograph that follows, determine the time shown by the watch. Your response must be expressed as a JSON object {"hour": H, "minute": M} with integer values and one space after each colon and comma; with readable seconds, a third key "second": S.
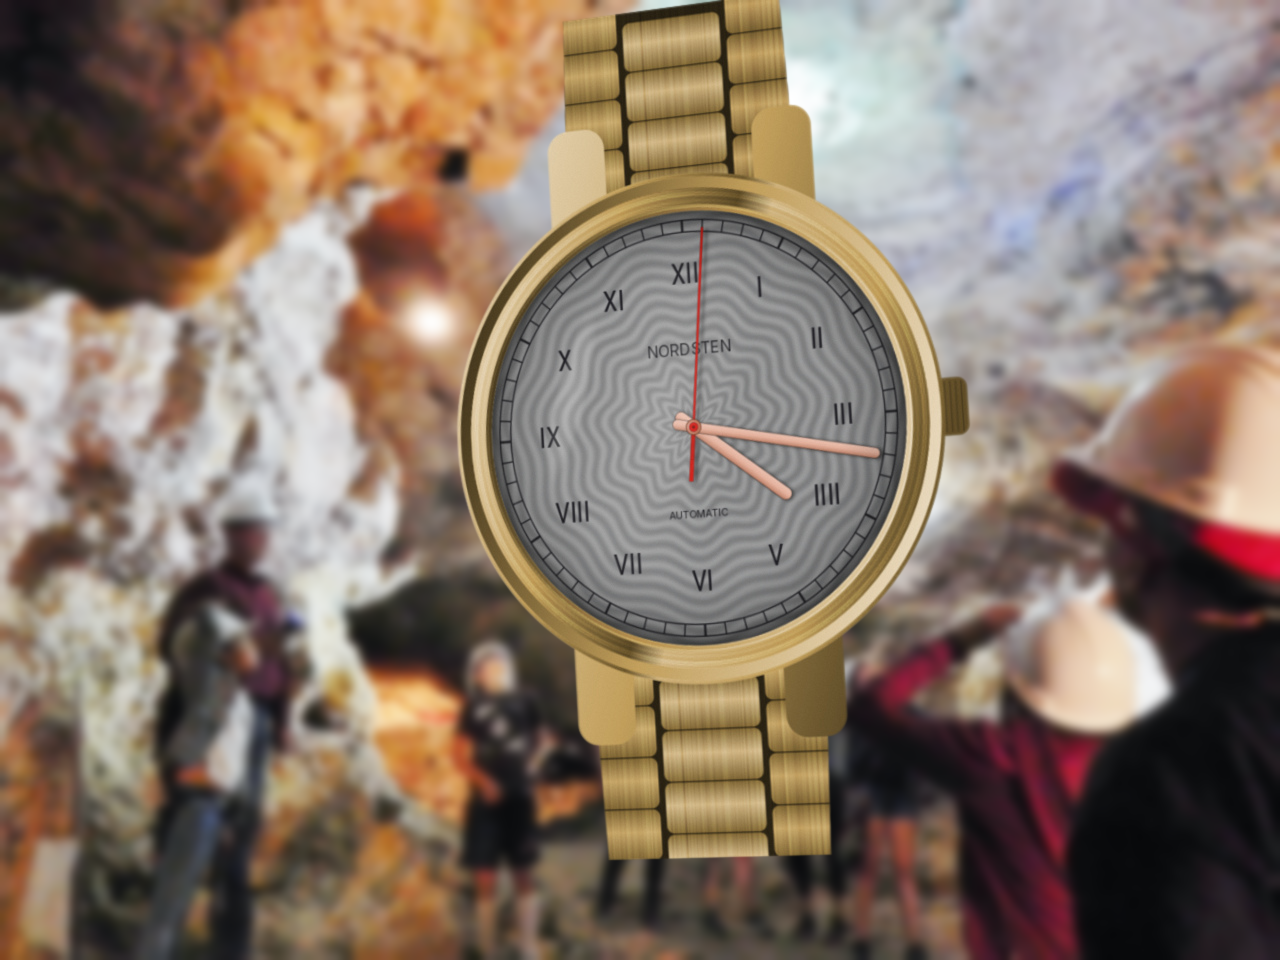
{"hour": 4, "minute": 17, "second": 1}
